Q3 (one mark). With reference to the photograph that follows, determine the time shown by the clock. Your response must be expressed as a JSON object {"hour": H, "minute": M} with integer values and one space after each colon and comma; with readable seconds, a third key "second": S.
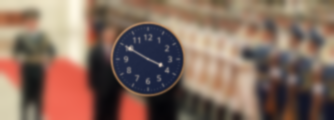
{"hour": 3, "minute": 50}
